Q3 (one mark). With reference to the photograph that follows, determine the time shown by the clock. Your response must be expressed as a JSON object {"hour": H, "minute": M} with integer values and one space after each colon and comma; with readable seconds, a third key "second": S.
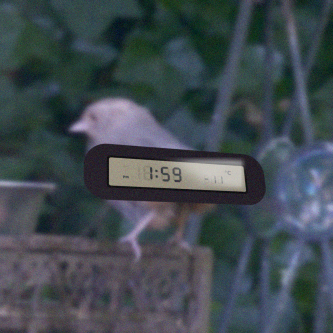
{"hour": 1, "minute": 59}
